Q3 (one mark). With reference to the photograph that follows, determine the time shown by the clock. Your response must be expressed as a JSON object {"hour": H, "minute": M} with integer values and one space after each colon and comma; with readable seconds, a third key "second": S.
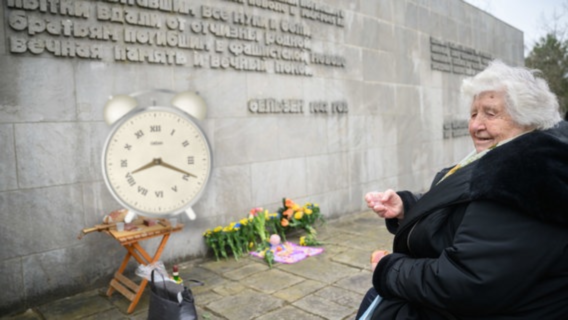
{"hour": 8, "minute": 19}
